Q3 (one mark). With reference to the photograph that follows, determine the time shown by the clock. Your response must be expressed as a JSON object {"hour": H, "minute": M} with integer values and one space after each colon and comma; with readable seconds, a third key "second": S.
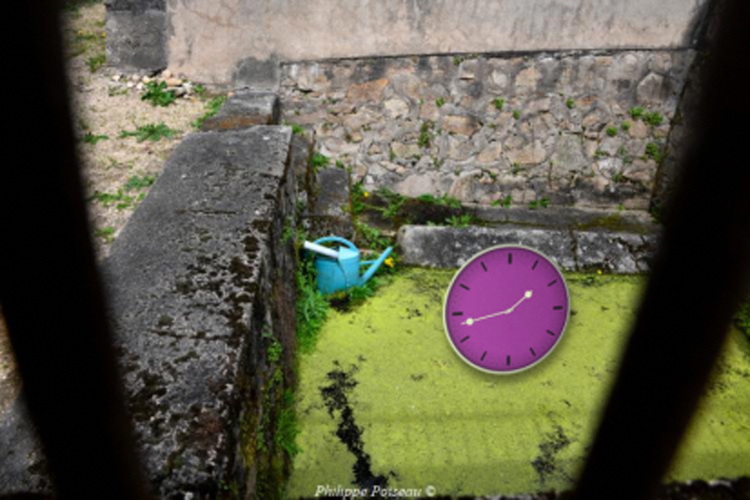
{"hour": 1, "minute": 43}
